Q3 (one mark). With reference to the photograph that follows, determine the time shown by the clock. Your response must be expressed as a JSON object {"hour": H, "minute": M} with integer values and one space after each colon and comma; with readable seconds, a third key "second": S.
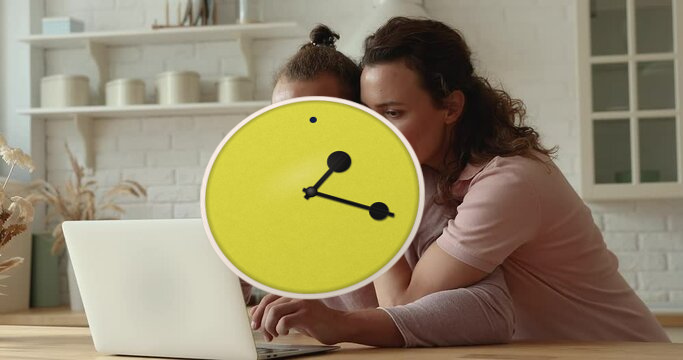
{"hour": 1, "minute": 18}
